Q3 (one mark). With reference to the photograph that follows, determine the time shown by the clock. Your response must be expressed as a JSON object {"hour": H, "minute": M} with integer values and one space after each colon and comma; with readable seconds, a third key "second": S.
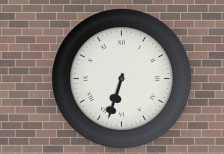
{"hour": 6, "minute": 33}
